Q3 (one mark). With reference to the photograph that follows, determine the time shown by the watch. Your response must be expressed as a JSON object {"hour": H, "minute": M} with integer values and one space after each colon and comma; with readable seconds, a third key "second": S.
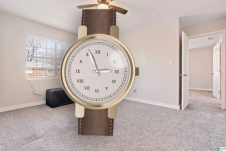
{"hour": 2, "minute": 56}
